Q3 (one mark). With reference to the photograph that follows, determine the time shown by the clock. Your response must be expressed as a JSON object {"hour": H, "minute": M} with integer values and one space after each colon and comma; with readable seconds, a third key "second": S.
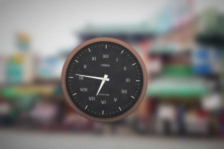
{"hour": 6, "minute": 46}
